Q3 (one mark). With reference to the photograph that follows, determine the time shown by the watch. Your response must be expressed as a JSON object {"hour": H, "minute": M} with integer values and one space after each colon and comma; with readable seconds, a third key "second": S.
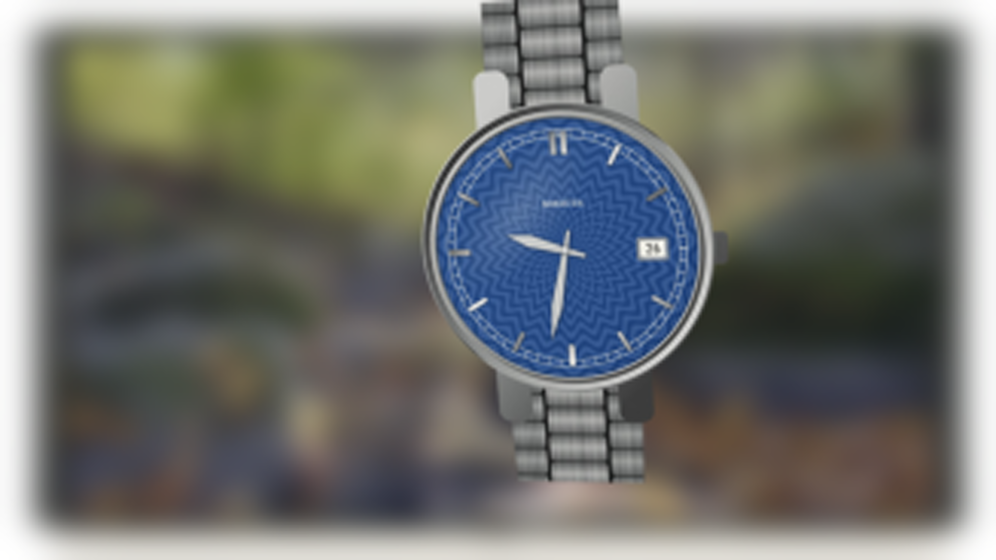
{"hour": 9, "minute": 32}
